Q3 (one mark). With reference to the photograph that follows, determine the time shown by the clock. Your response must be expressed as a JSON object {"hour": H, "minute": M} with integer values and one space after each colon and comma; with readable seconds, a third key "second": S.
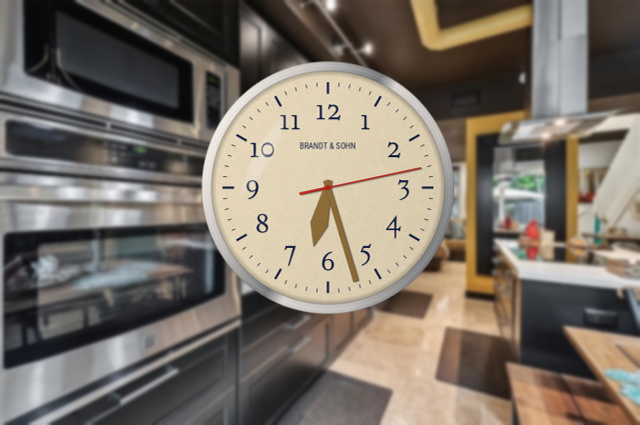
{"hour": 6, "minute": 27, "second": 13}
